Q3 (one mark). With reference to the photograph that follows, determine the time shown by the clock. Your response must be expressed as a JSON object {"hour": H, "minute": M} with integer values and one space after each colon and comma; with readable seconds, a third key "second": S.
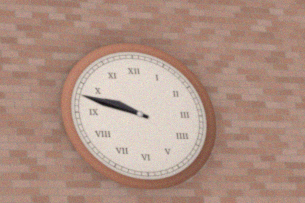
{"hour": 9, "minute": 48}
